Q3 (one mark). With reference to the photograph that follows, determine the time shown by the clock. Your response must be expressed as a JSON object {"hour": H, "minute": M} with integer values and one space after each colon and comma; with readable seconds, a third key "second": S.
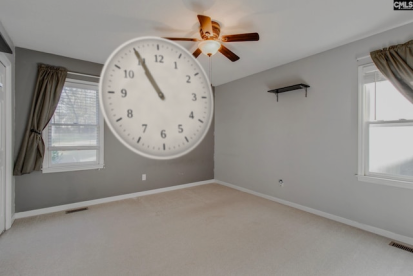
{"hour": 10, "minute": 55}
